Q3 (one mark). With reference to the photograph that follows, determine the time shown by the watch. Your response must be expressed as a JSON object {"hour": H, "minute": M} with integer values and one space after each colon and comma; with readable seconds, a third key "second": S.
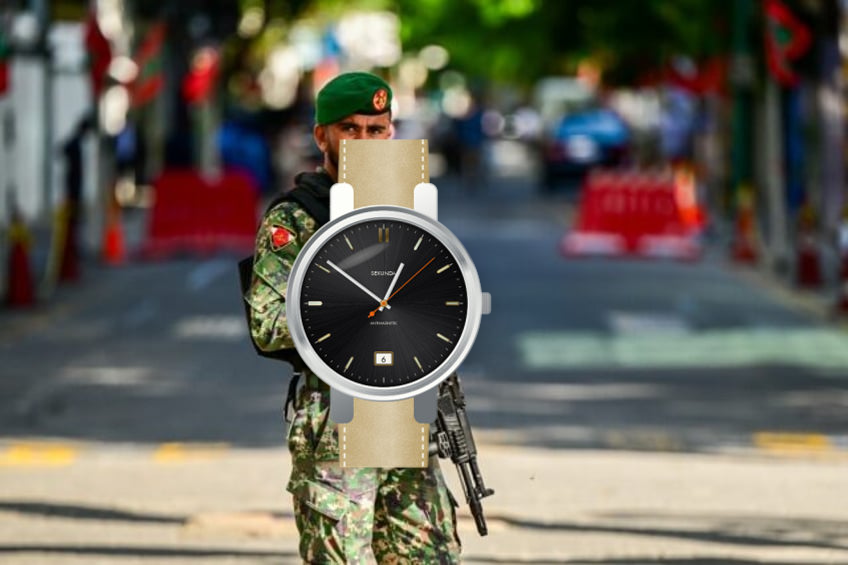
{"hour": 12, "minute": 51, "second": 8}
